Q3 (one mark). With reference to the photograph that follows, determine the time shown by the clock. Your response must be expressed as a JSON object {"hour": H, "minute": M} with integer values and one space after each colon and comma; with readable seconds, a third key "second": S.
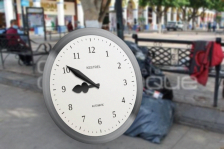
{"hour": 8, "minute": 51}
